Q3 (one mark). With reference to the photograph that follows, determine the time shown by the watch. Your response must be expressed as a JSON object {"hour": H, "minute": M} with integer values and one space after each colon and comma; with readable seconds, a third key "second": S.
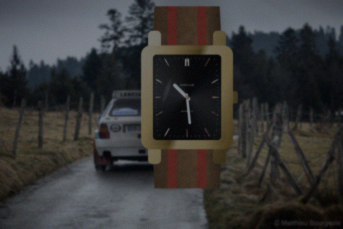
{"hour": 10, "minute": 29}
